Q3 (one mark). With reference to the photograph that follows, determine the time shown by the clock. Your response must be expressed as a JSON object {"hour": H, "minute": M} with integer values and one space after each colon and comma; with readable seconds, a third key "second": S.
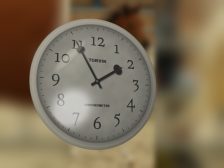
{"hour": 1, "minute": 55}
